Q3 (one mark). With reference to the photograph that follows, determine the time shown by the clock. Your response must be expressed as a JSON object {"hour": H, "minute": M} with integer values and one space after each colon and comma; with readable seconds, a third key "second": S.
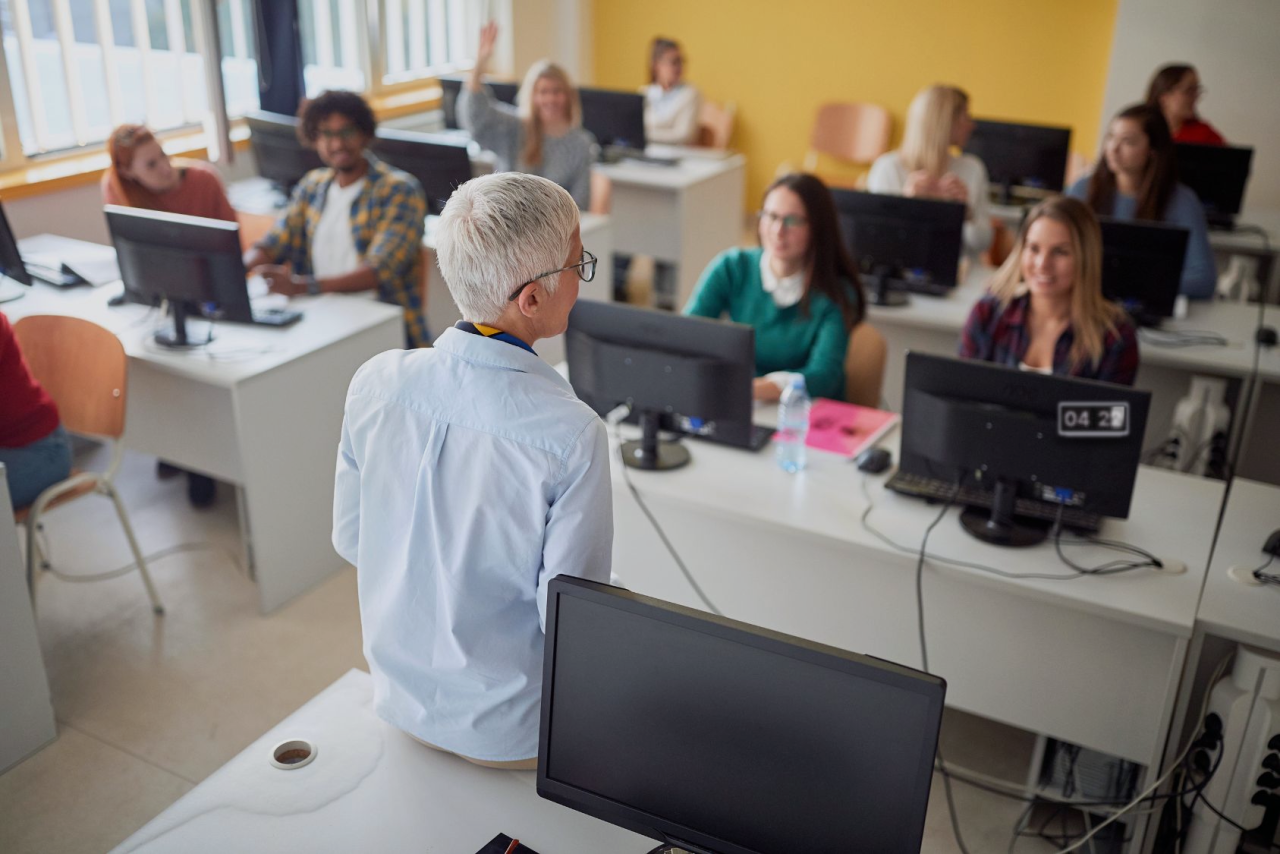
{"hour": 4, "minute": 22}
